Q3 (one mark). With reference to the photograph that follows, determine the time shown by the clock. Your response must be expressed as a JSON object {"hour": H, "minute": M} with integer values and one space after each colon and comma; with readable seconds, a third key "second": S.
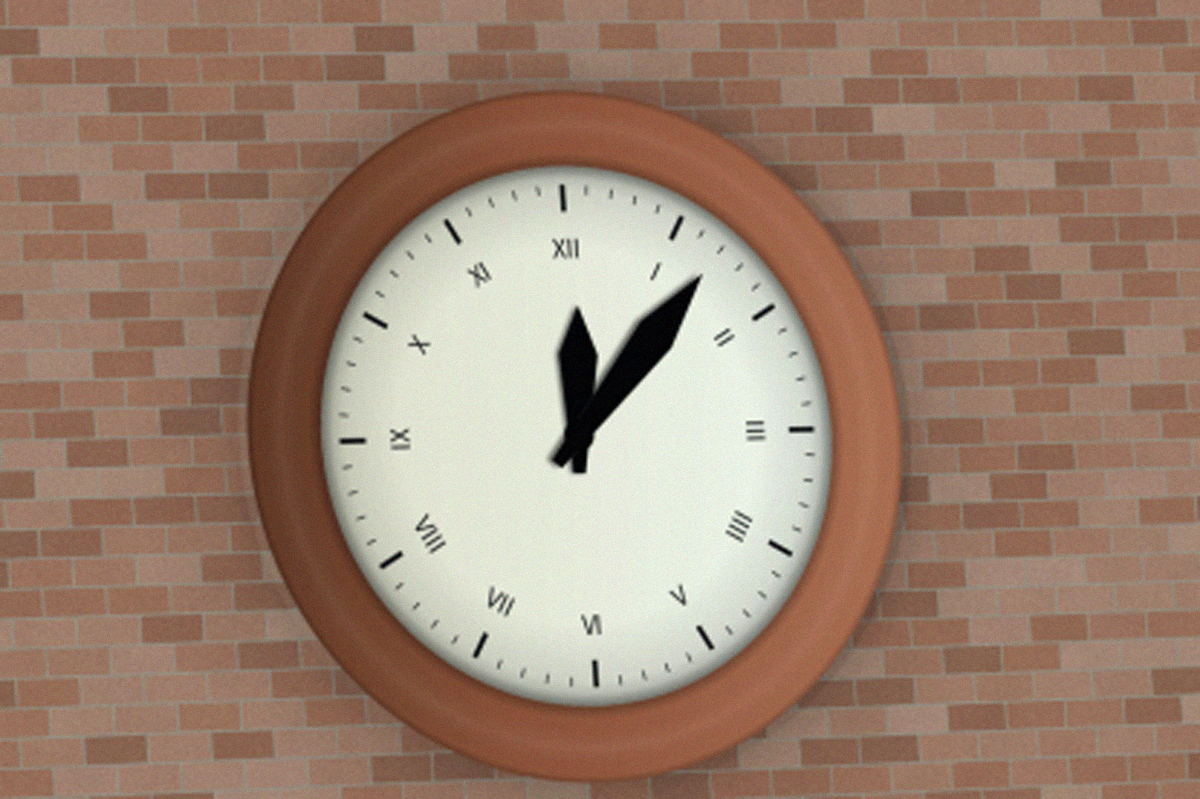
{"hour": 12, "minute": 7}
